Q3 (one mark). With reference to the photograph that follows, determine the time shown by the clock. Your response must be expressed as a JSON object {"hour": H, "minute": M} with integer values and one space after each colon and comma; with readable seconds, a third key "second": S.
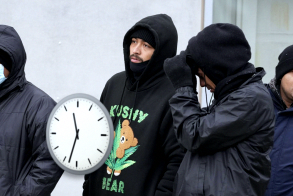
{"hour": 11, "minute": 33}
